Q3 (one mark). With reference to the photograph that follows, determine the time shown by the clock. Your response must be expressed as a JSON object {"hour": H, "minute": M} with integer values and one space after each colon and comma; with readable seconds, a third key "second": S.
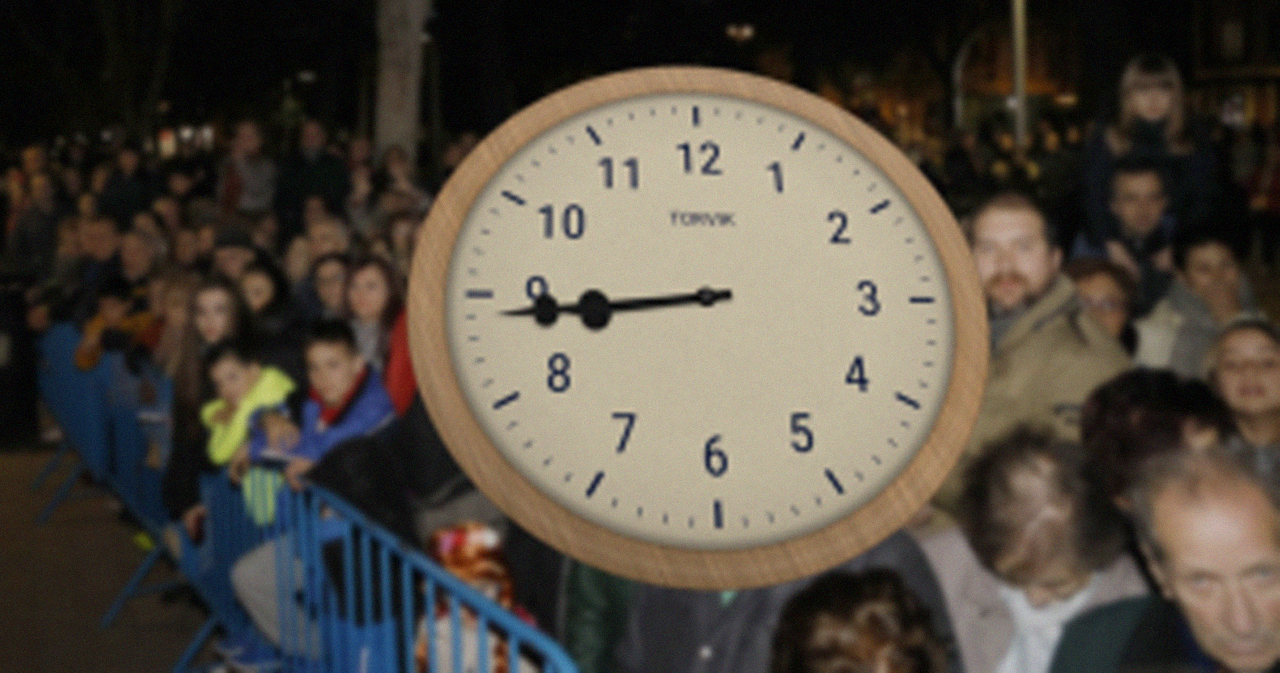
{"hour": 8, "minute": 44}
